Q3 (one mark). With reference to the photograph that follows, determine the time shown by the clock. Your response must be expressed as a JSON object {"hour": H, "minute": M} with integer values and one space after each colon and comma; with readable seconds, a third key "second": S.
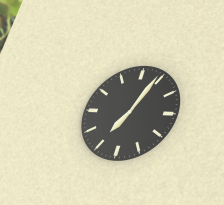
{"hour": 7, "minute": 4}
